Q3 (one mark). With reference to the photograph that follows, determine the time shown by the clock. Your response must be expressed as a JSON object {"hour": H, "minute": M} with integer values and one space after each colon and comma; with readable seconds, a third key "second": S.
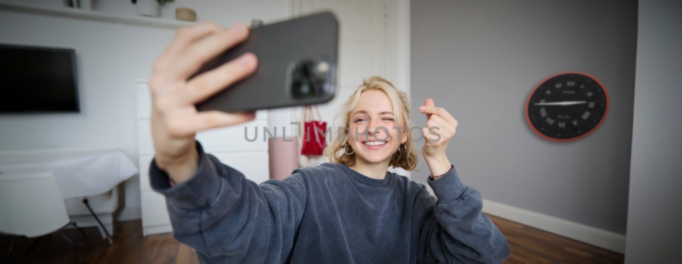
{"hour": 2, "minute": 44}
